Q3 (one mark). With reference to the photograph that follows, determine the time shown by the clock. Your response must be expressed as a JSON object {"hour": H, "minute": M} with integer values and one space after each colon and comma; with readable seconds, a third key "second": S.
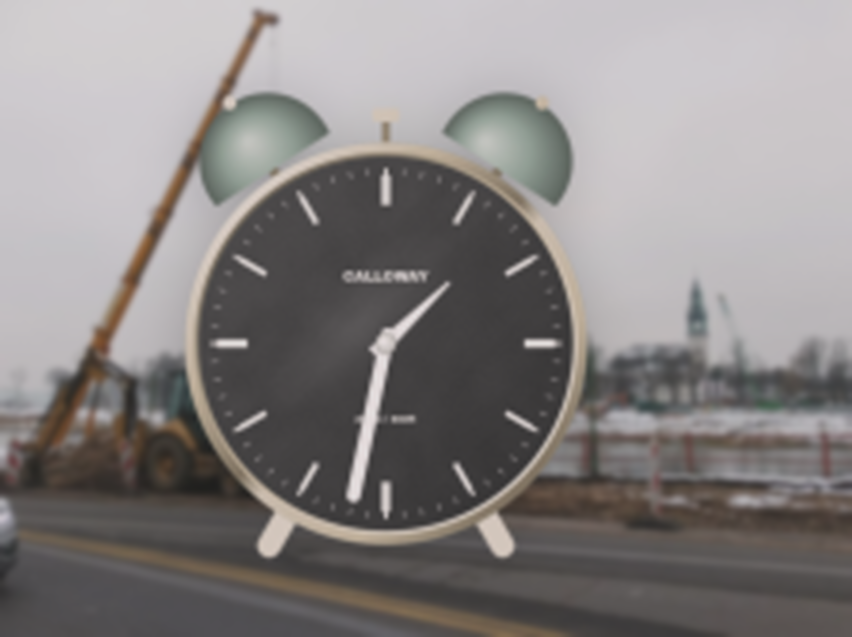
{"hour": 1, "minute": 32}
